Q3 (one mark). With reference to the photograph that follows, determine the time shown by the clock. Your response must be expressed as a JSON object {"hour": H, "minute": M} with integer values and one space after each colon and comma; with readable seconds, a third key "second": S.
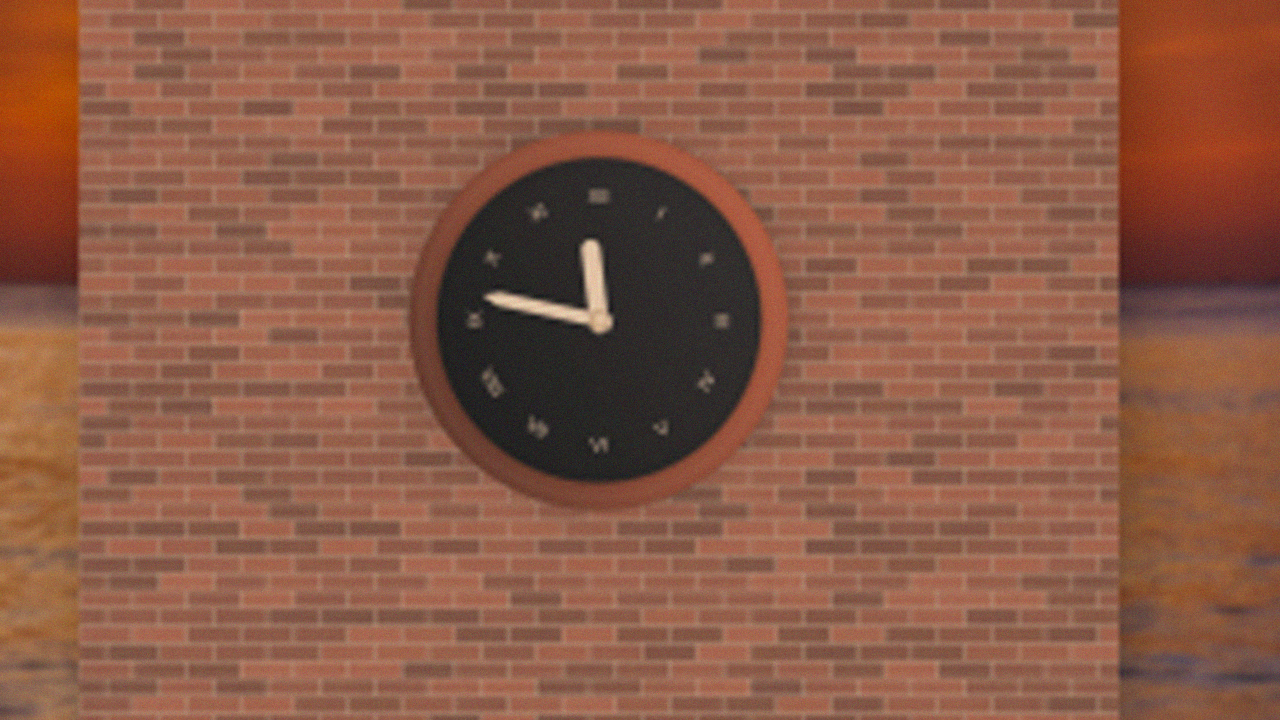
{"hour": 11, "minute": 47}
